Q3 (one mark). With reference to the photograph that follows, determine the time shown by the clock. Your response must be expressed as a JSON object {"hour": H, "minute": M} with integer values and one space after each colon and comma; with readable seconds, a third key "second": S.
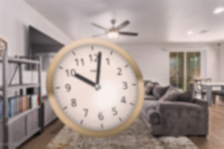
{"hour": 10, "minute": 2}
